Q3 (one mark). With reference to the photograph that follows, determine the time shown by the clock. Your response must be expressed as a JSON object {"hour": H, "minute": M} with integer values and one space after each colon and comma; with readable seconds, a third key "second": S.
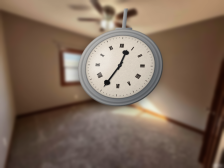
{"hour": 12, "minute": 35}
